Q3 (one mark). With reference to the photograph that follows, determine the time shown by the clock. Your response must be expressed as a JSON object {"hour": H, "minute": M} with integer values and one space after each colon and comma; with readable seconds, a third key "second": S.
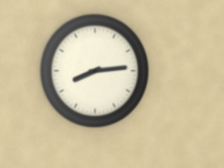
{"hour": 8, "minute": 14}
